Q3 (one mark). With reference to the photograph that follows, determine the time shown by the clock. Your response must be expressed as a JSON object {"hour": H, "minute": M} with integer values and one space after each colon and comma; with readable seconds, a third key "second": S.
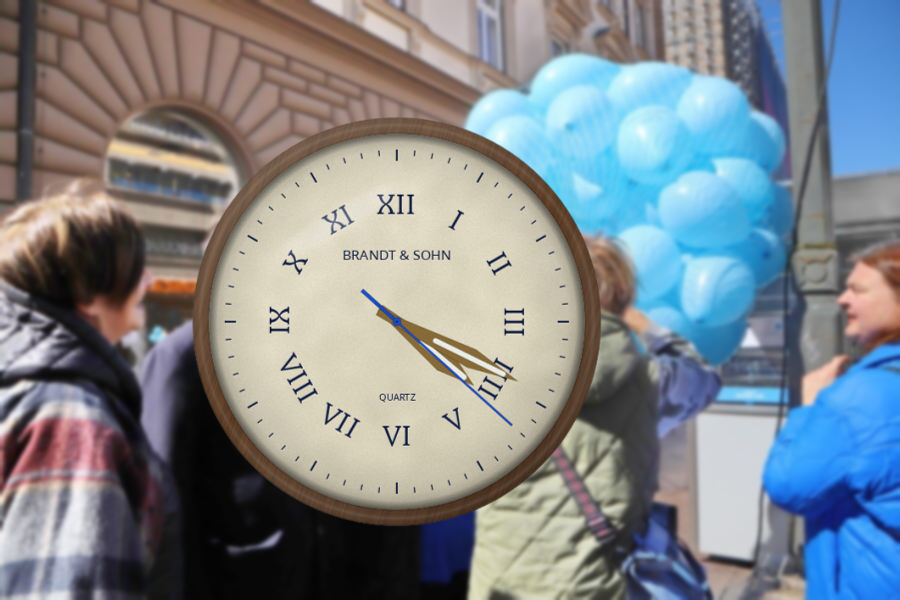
{"hour": 4, "minute": 19, "second": 22}
